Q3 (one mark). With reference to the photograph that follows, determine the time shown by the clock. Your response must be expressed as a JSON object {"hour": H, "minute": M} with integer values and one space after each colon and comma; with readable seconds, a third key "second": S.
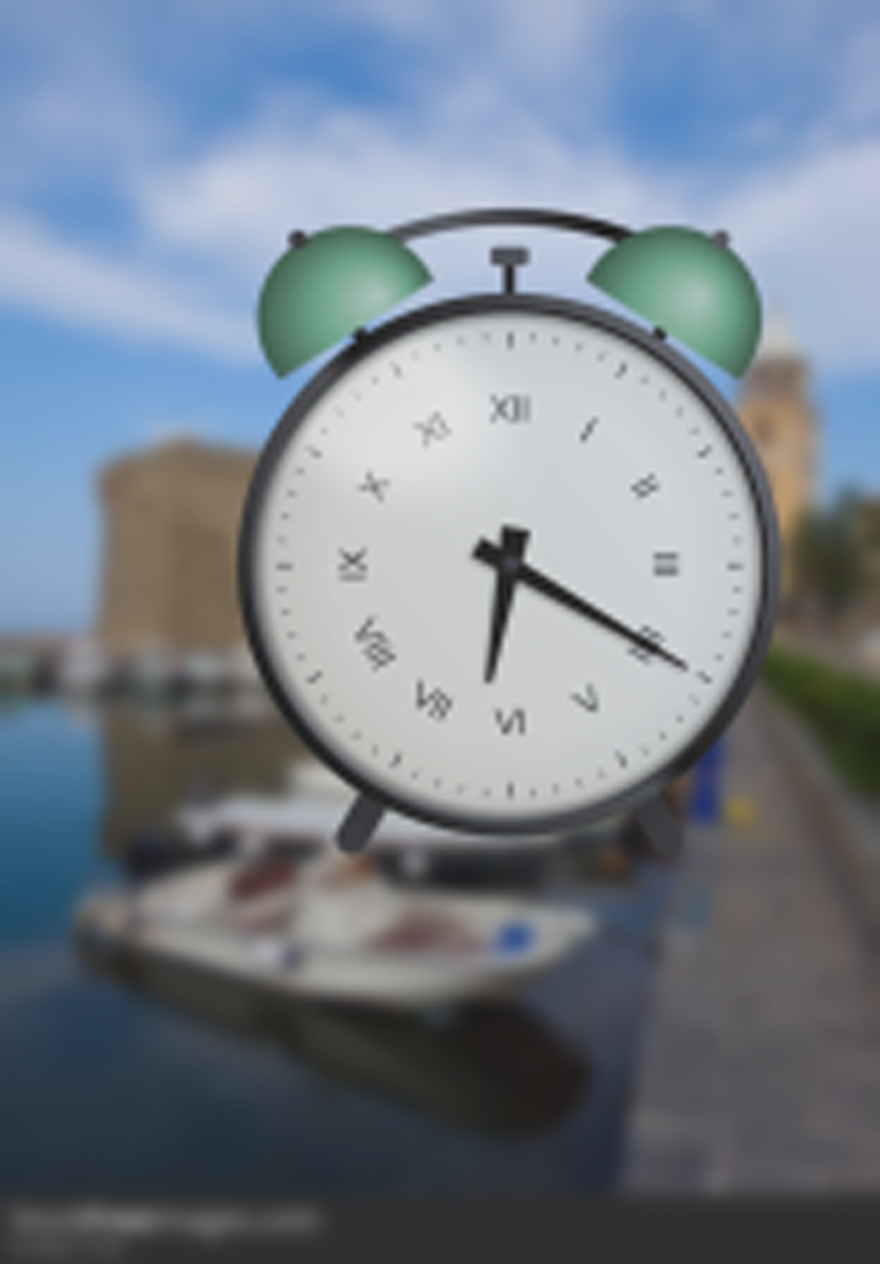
{"hour": 6, "minute": 20}
